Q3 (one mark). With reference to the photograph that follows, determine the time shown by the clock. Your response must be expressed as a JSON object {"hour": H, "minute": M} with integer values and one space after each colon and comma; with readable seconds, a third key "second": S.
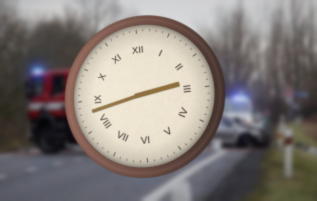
{"hour": 2, "minute": 43}
